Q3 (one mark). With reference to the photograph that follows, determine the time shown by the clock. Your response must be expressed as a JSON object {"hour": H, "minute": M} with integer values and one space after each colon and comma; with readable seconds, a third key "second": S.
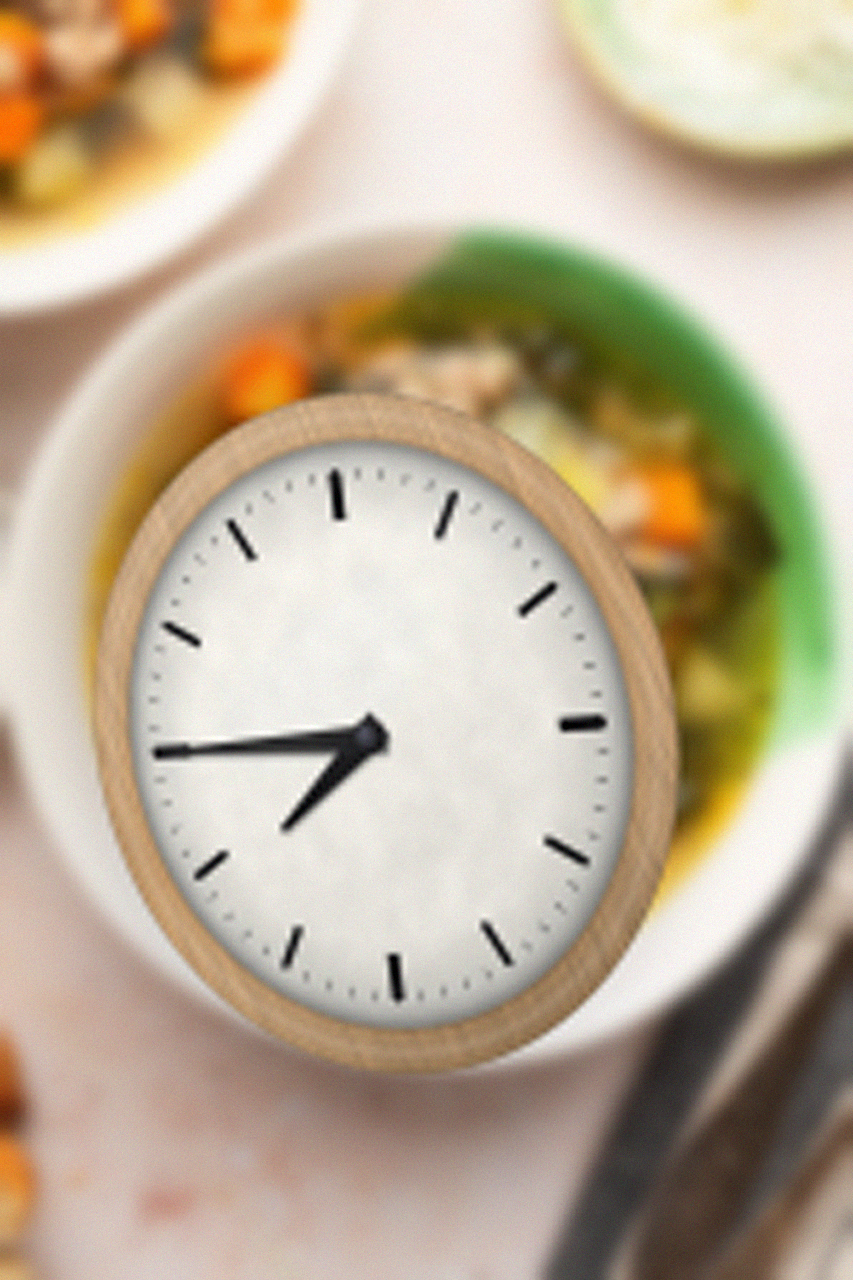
{"hour": 7, "minute": 45}
